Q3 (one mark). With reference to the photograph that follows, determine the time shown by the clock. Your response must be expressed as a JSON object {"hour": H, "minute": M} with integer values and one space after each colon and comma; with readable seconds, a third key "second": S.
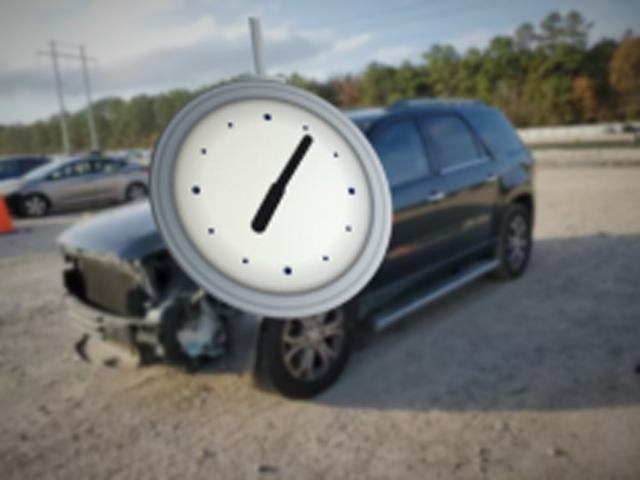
{"hour": 7, "minute": 6}
